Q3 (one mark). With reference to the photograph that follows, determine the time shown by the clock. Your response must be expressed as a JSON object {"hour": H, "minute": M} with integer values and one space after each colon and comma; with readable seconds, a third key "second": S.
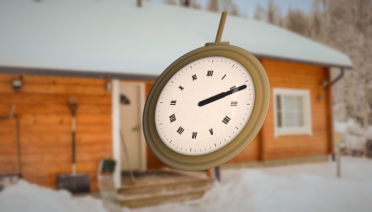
{"hour": 2, "minute": 11}
